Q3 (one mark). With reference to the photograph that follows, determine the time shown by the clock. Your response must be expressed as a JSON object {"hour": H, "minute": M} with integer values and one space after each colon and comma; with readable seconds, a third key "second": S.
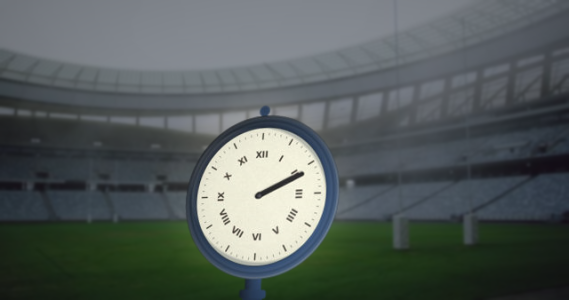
{"hour": 2, "minute": 11}
